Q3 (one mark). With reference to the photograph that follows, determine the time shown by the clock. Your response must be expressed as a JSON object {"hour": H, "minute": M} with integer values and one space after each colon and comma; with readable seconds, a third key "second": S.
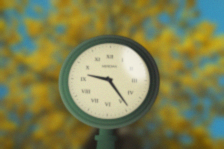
{"hour": 9, "minute": 24}
